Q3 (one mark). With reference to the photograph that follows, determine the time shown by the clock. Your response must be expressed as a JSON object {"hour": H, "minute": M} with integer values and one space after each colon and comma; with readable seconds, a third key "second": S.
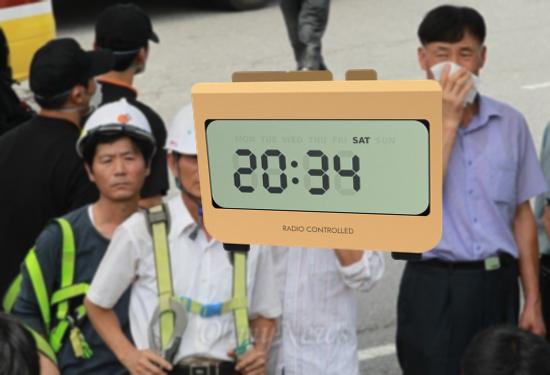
{"hour": 20, "minute": 34}
